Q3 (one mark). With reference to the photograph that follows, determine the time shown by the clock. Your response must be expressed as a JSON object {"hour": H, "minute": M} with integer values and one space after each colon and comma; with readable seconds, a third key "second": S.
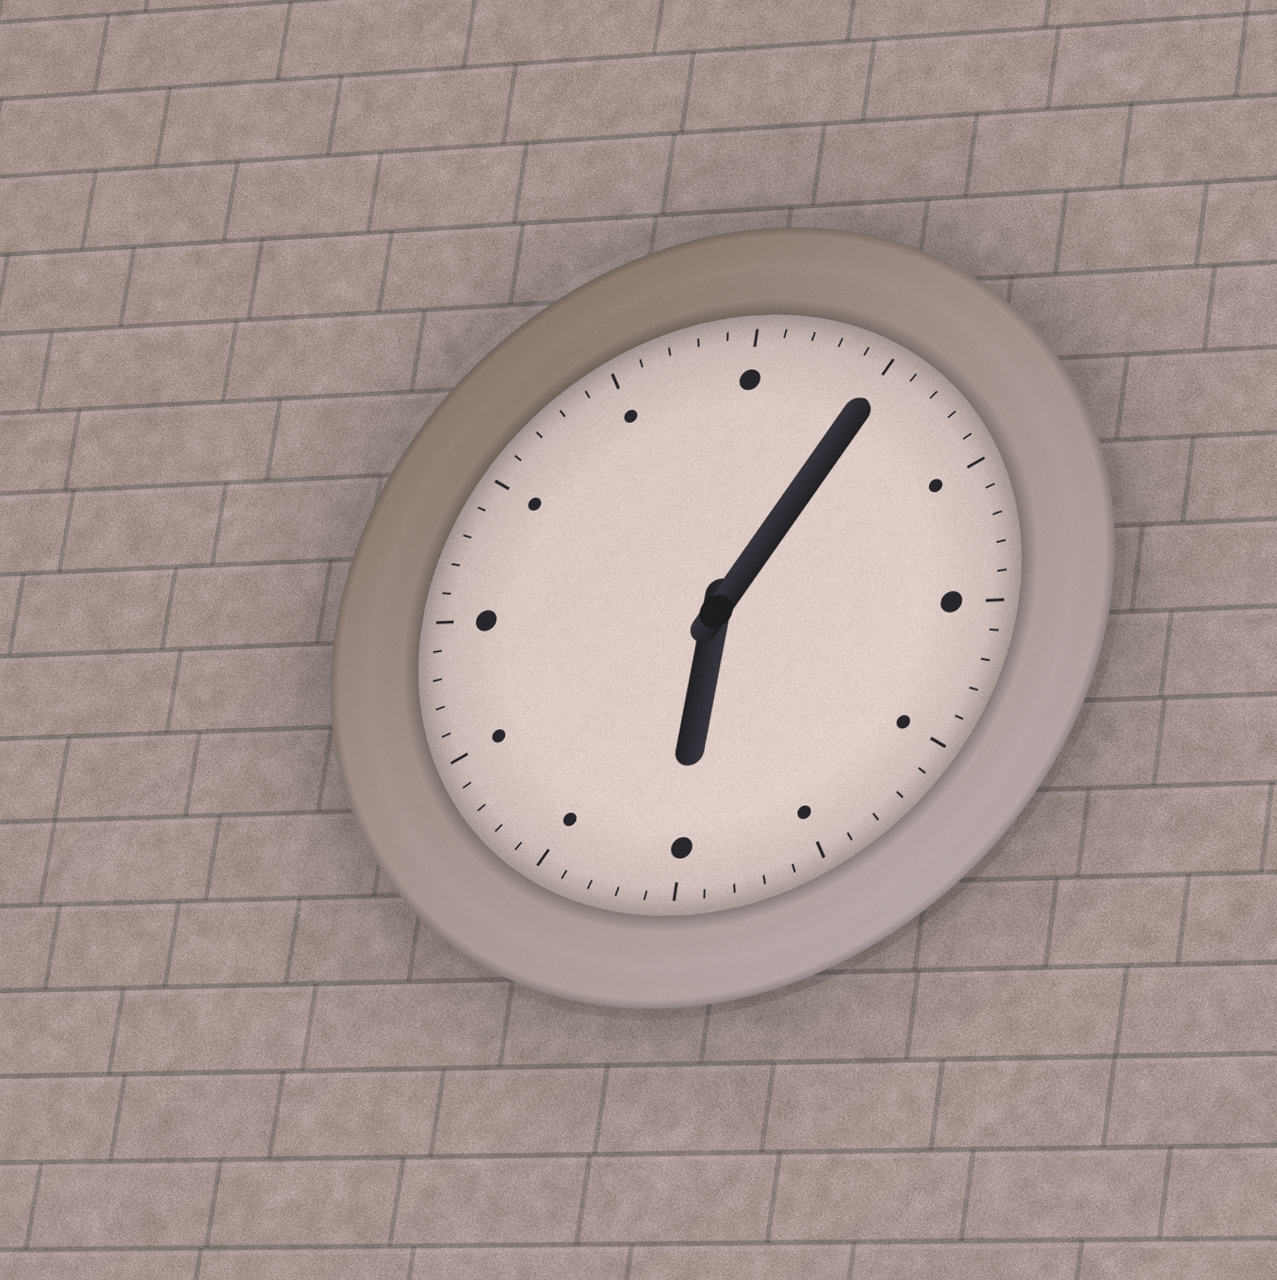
{"hour": 6, "minute": 5}
